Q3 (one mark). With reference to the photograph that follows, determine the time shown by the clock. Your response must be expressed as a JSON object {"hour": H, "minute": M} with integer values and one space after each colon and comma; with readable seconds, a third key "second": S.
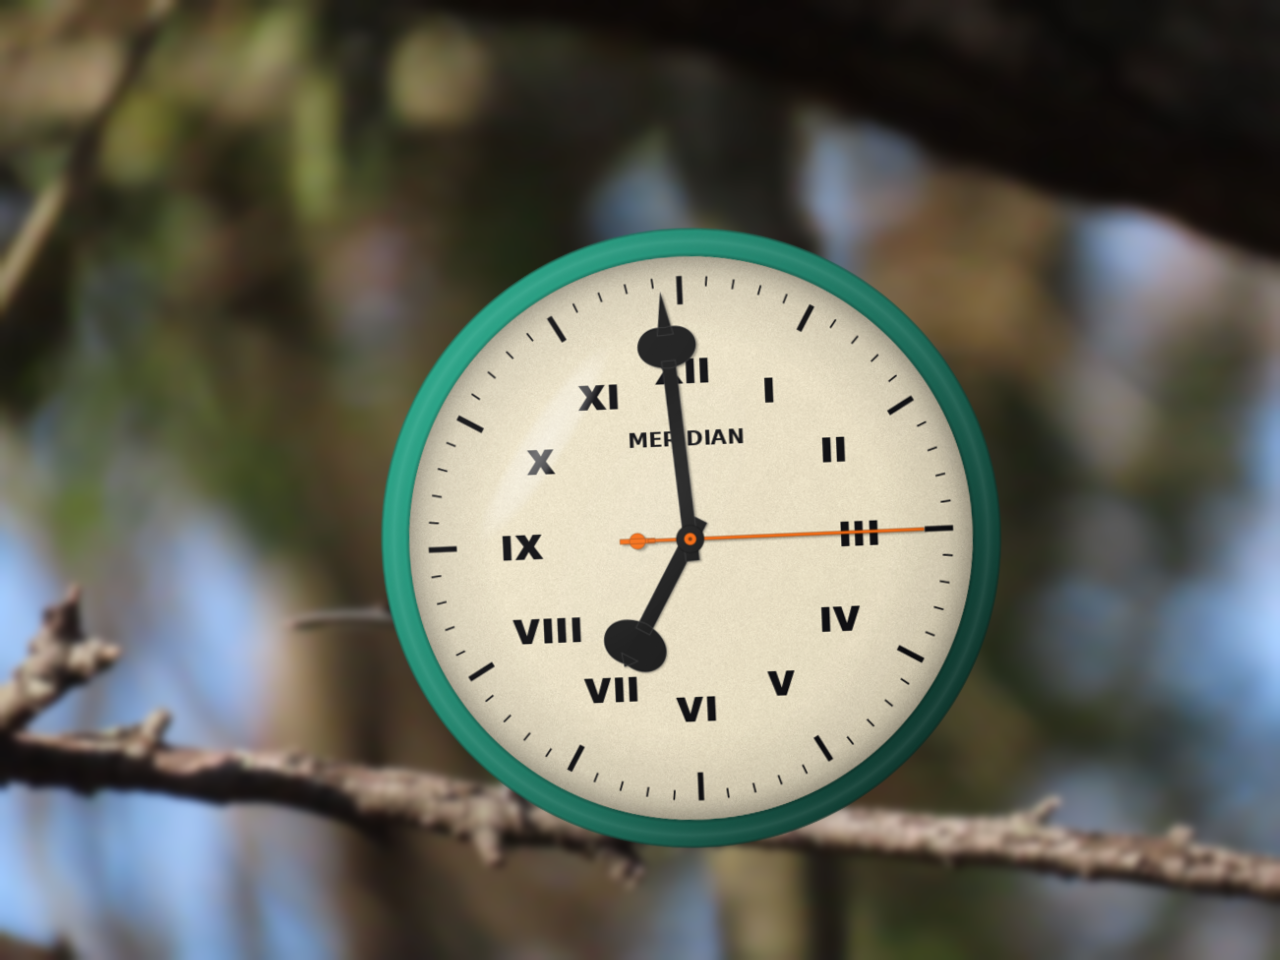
{"hour": 6, "minute": 59, "second": 15}
